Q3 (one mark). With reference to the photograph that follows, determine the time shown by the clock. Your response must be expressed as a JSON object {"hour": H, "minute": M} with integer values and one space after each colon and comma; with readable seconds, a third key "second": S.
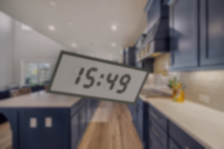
{"hour": 15, "minute": 49}
